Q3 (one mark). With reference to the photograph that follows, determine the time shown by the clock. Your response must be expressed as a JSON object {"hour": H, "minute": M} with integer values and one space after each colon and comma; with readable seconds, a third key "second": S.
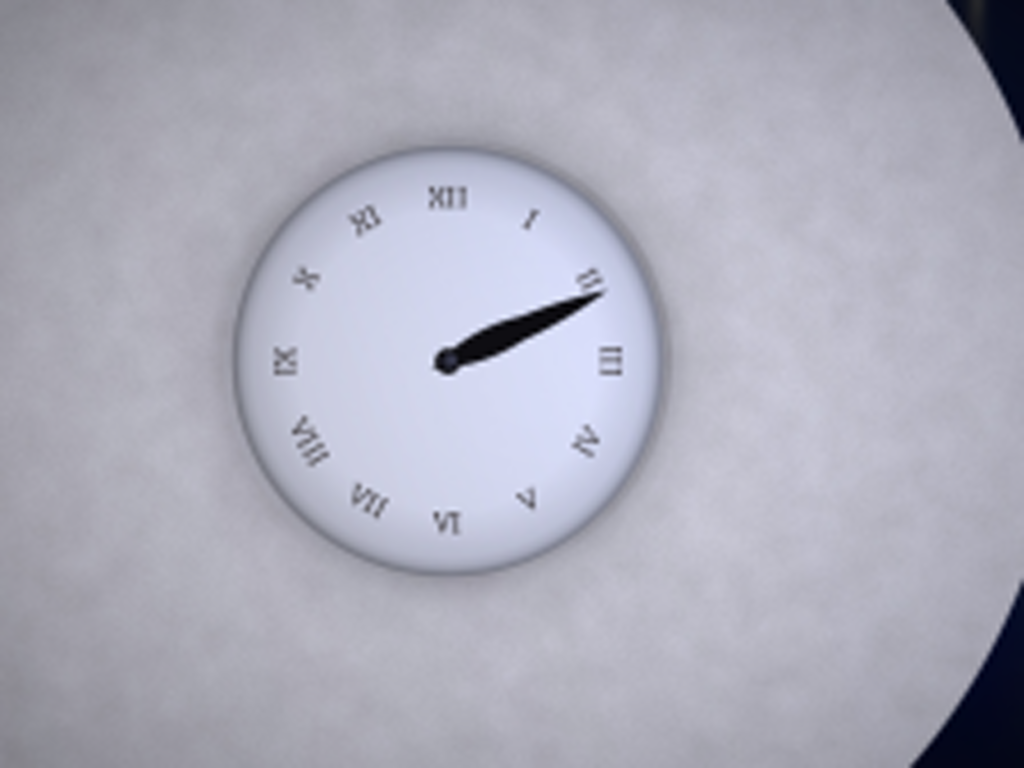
{"hour": 2, "minute": 11}
